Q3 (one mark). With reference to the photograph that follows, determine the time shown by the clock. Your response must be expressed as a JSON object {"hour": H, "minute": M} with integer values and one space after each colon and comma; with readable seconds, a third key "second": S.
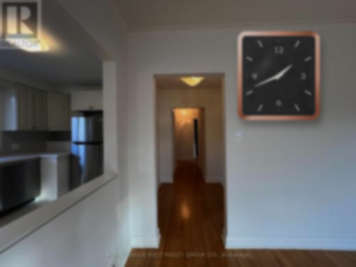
{"hour": 1, "minute": 41}
